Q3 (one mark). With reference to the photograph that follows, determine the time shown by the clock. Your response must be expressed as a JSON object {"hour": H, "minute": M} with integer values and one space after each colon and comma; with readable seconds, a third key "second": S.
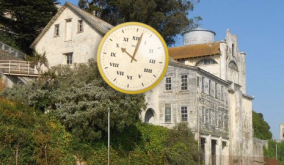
{"hour": 10, "minute": 2}
